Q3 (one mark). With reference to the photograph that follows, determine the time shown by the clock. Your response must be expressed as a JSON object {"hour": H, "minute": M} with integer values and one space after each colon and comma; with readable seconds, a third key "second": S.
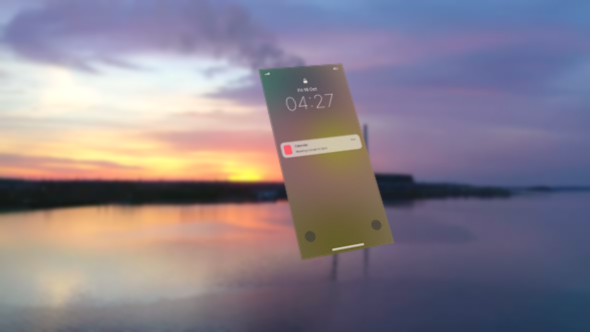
{"hour": 4, "minute": 27}
